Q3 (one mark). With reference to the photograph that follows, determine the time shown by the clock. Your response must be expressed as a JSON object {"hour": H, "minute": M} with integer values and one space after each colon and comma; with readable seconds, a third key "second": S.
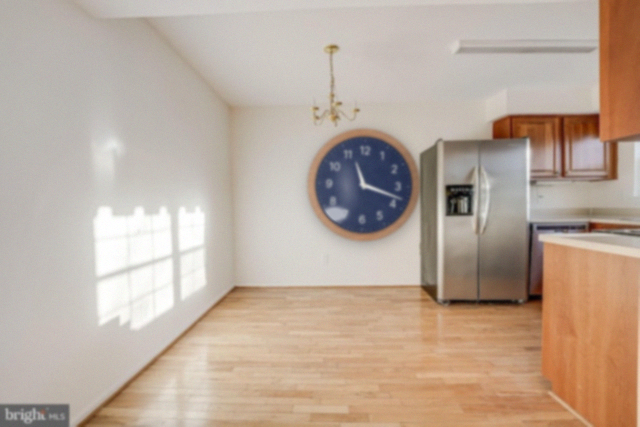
{"hour": 11, "minute": 18}
